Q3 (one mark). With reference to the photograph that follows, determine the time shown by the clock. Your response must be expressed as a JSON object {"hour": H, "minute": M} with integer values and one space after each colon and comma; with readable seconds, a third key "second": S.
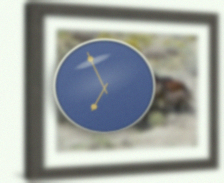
{"hour": 6, "minute": 56}
